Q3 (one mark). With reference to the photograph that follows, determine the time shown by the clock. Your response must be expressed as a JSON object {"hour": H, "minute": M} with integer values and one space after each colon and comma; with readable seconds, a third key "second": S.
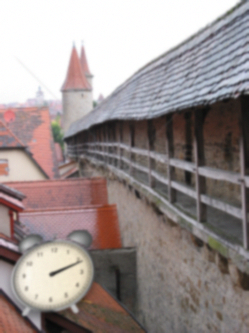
{"hour": 2, "minute": 11}
